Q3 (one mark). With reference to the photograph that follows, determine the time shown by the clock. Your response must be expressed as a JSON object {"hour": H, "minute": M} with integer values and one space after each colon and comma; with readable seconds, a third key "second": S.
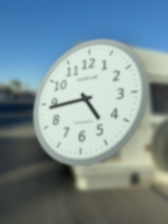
{"hour": 4, "minute": 44}
